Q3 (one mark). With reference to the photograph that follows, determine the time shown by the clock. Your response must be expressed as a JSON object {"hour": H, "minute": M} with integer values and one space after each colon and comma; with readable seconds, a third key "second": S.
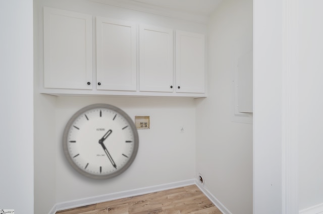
{"hour": 1, "minute": 25}
